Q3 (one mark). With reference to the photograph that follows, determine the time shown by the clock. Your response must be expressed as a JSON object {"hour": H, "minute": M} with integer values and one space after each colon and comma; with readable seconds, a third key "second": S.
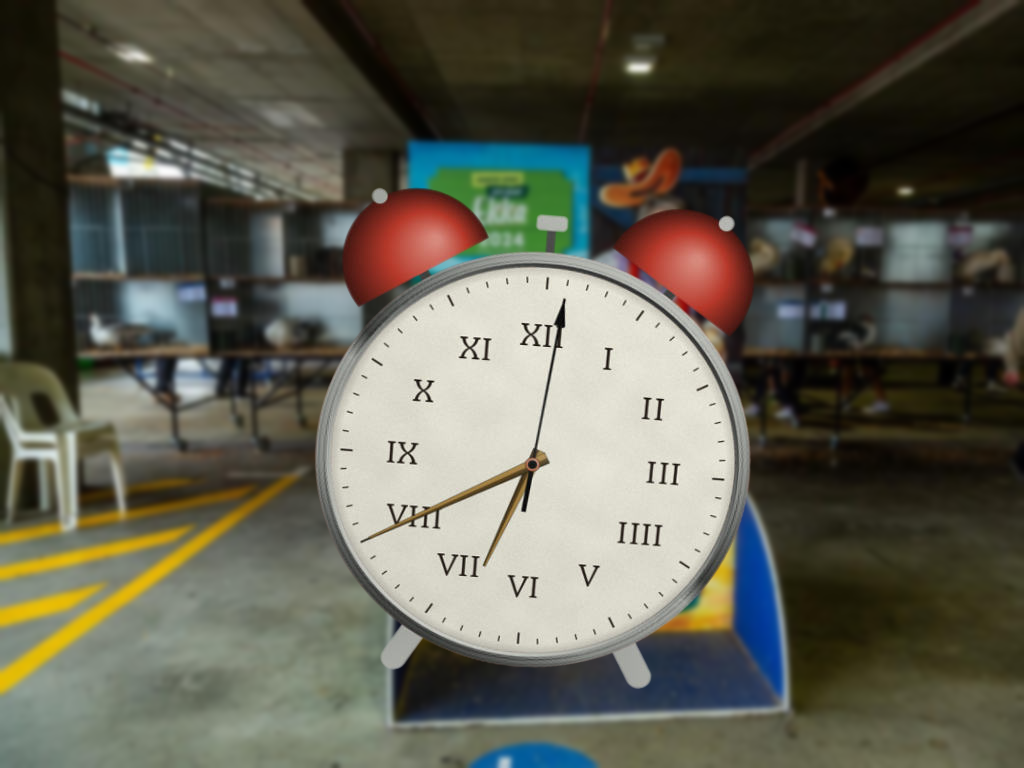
{"hour": 6, "minute": 40, "second": 1}
